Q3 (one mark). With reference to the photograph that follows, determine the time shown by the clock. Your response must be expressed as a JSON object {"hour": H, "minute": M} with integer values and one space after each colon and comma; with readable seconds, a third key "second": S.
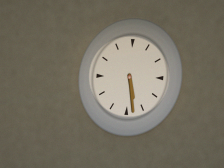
{"hour": 5, "minute": 28}
